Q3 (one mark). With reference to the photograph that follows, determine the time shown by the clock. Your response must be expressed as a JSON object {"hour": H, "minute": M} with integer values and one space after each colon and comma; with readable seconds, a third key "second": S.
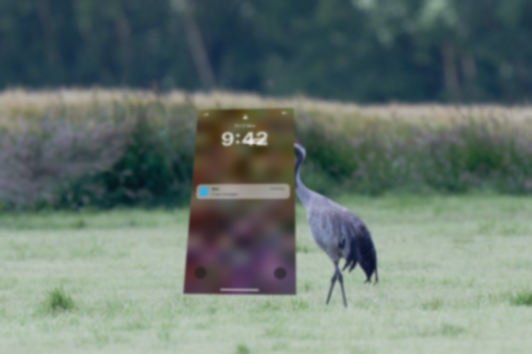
{"hour": 9, "minute": 42}
